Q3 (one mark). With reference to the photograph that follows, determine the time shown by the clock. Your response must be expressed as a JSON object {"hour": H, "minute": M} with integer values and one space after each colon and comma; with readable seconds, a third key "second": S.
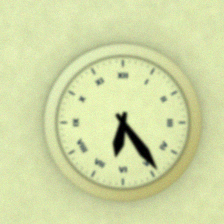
{"hour": 6, "minute": 24}
